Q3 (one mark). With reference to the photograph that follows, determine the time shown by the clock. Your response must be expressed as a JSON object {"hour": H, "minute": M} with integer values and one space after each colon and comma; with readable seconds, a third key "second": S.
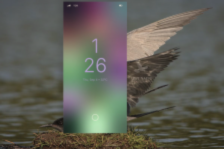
{"hour": 1, "minute": 26}
